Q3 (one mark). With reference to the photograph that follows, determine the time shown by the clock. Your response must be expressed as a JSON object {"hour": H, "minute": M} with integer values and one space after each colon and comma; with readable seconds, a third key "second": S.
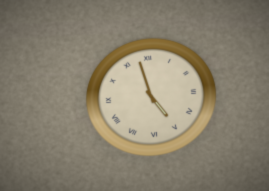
{"hour": 4, "minute": 58}
